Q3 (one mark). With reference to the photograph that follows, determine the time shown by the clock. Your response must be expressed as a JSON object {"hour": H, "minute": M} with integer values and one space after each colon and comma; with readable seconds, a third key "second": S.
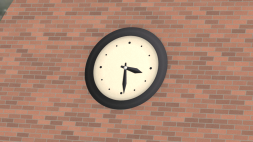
{"hour": 3, "minute": 29}
